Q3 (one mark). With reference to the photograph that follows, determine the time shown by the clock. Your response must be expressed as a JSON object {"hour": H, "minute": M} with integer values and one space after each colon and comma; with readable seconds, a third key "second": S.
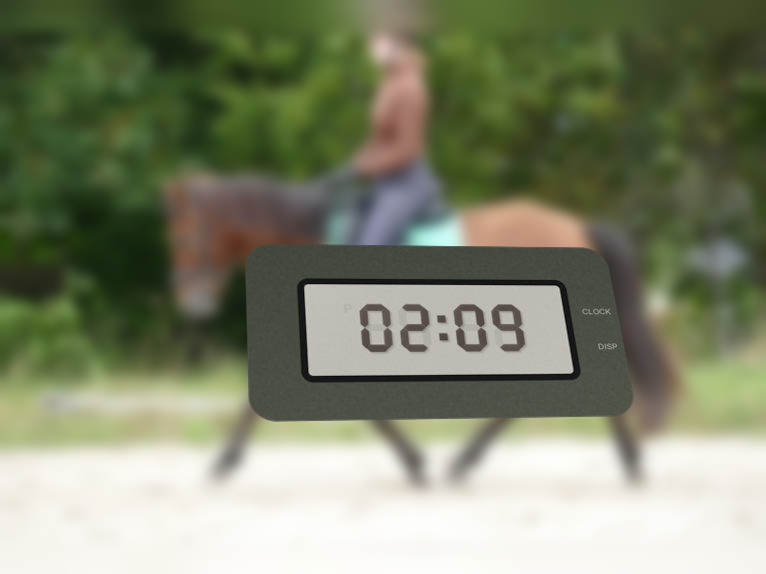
{"hour": 2, "minute": 9}
